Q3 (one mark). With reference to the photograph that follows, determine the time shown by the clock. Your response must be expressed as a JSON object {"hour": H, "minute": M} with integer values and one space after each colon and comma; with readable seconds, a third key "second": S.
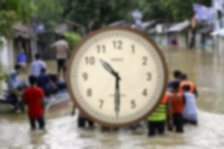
{"hour": 10, "minute": 30}
